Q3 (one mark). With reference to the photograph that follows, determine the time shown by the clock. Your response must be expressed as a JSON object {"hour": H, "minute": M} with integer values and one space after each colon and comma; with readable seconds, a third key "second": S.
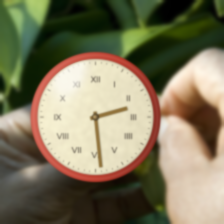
{"hour": 2, "minute": 29}
